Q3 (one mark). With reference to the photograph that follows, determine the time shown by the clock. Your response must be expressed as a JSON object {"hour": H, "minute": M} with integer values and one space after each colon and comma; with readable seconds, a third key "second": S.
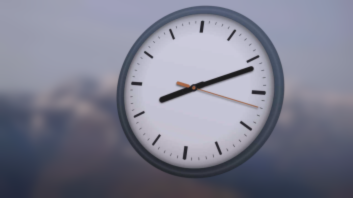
{"hour": 8, "minute": 11, "second": 17}
